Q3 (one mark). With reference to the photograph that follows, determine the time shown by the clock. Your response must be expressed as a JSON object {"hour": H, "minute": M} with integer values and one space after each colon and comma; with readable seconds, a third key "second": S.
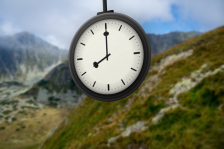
{"hour": 8, "minute": 0}
